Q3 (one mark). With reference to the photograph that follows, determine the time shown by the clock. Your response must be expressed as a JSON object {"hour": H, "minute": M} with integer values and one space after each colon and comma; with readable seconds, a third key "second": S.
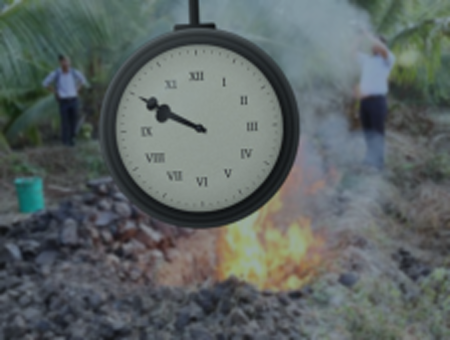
{"hour": 9, "minute": 50}
